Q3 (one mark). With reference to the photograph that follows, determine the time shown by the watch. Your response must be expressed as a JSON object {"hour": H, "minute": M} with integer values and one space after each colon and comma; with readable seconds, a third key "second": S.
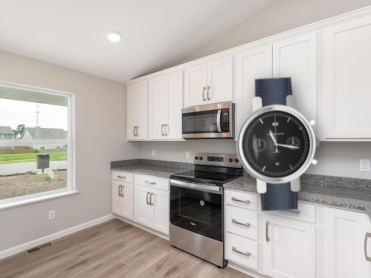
{"hour": 11, "minute": 17}
